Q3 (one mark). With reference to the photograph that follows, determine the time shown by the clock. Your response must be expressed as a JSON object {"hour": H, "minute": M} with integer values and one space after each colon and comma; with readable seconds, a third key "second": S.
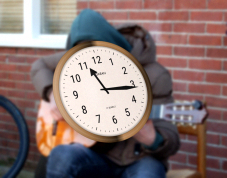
{"hour": 11, "minute": 16}
